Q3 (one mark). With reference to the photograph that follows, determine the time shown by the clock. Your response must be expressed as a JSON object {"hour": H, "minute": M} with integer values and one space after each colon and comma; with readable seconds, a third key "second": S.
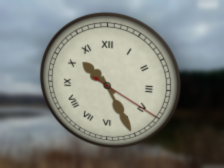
{"hour": 10, "minute": 25, "second": 20}
